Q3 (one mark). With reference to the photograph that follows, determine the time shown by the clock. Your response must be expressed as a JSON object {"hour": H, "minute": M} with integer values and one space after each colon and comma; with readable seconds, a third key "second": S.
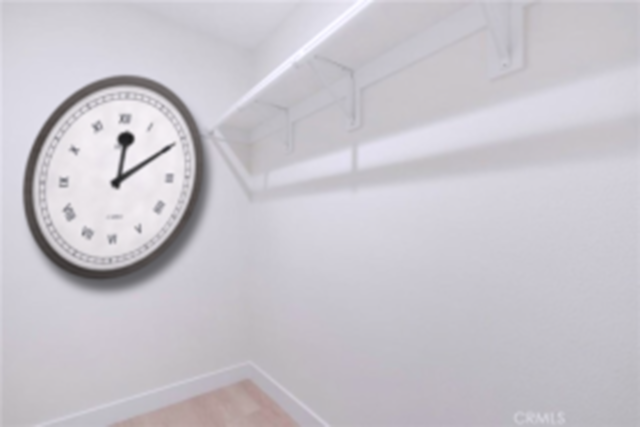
{"hour": 12, "minute": 10}
